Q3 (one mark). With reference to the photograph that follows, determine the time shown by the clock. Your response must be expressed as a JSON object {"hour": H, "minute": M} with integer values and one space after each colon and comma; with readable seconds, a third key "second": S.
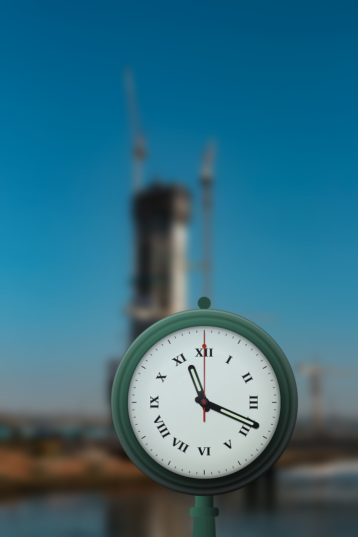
{"hour": 11, "minute": 19, "second": 0}
